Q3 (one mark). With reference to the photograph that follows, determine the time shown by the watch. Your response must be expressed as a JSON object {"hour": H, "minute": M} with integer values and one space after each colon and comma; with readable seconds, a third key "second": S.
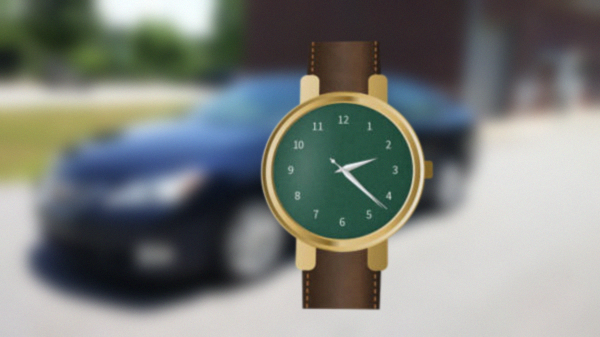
{"hour": 2, "minute": 22, "second": 22}
